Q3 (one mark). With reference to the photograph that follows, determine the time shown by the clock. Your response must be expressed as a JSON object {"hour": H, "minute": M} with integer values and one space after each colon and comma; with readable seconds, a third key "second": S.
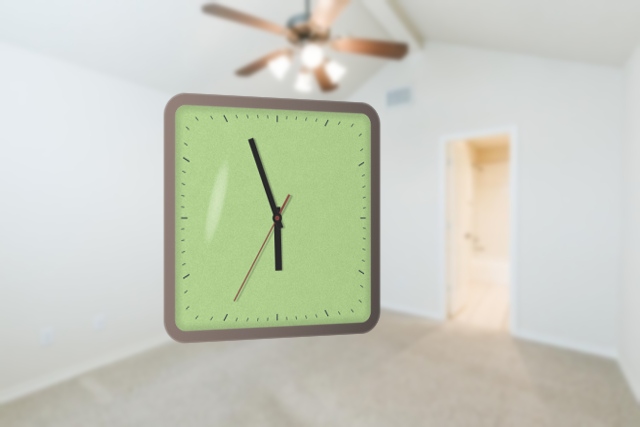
{"hour": 5, "minute": 56, "second": 35}
